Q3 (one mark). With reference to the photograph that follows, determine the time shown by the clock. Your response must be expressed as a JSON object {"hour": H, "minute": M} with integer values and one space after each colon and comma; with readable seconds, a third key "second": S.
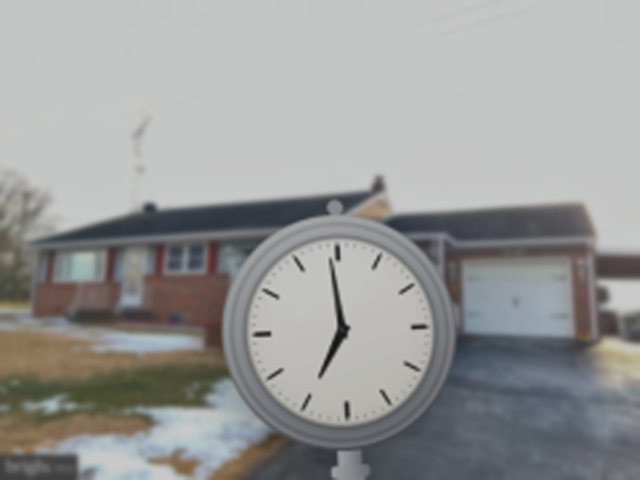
{"hour": 6, "minute": 59}
